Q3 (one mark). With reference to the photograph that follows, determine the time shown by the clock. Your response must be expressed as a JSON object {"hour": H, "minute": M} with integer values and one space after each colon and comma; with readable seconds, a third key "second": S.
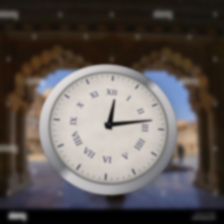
{"hour": 12, "minute": 13}
